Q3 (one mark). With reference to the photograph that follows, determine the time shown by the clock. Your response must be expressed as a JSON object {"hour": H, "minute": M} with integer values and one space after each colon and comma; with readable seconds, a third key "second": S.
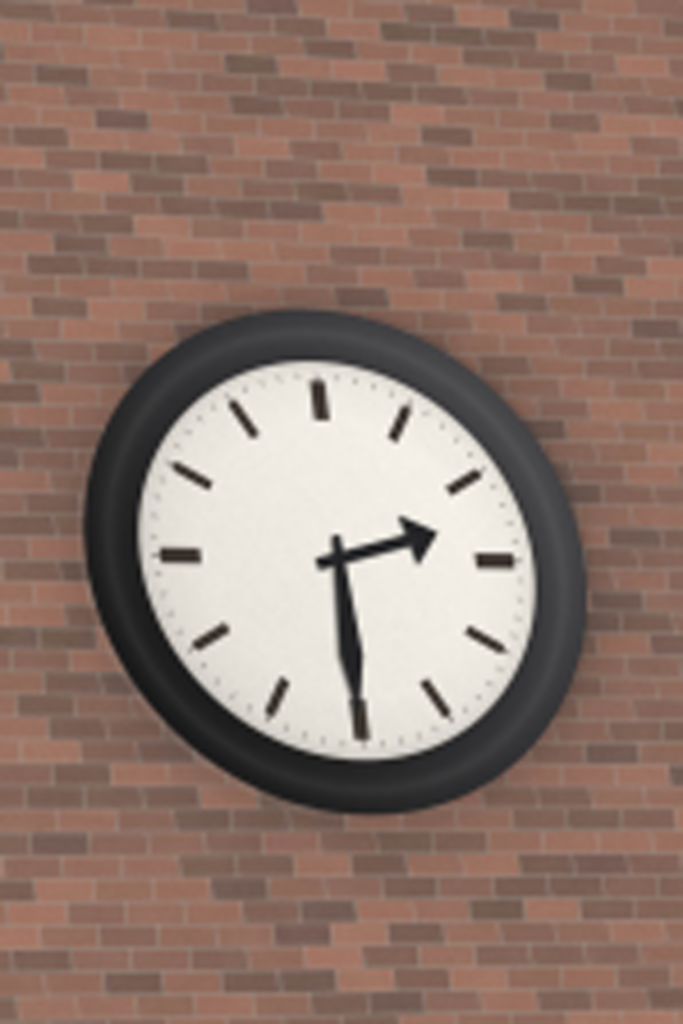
{"hour": 2, "minute": 30}
